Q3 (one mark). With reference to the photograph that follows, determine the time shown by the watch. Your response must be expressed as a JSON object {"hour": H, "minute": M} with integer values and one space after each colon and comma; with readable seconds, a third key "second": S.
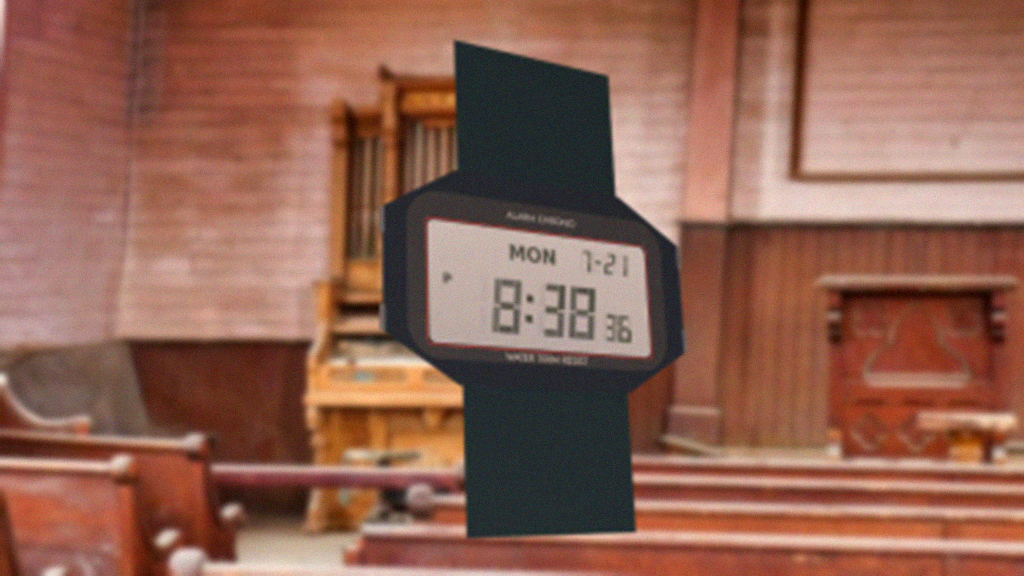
{"hour": 8, "minute": 38, "second": 36}
